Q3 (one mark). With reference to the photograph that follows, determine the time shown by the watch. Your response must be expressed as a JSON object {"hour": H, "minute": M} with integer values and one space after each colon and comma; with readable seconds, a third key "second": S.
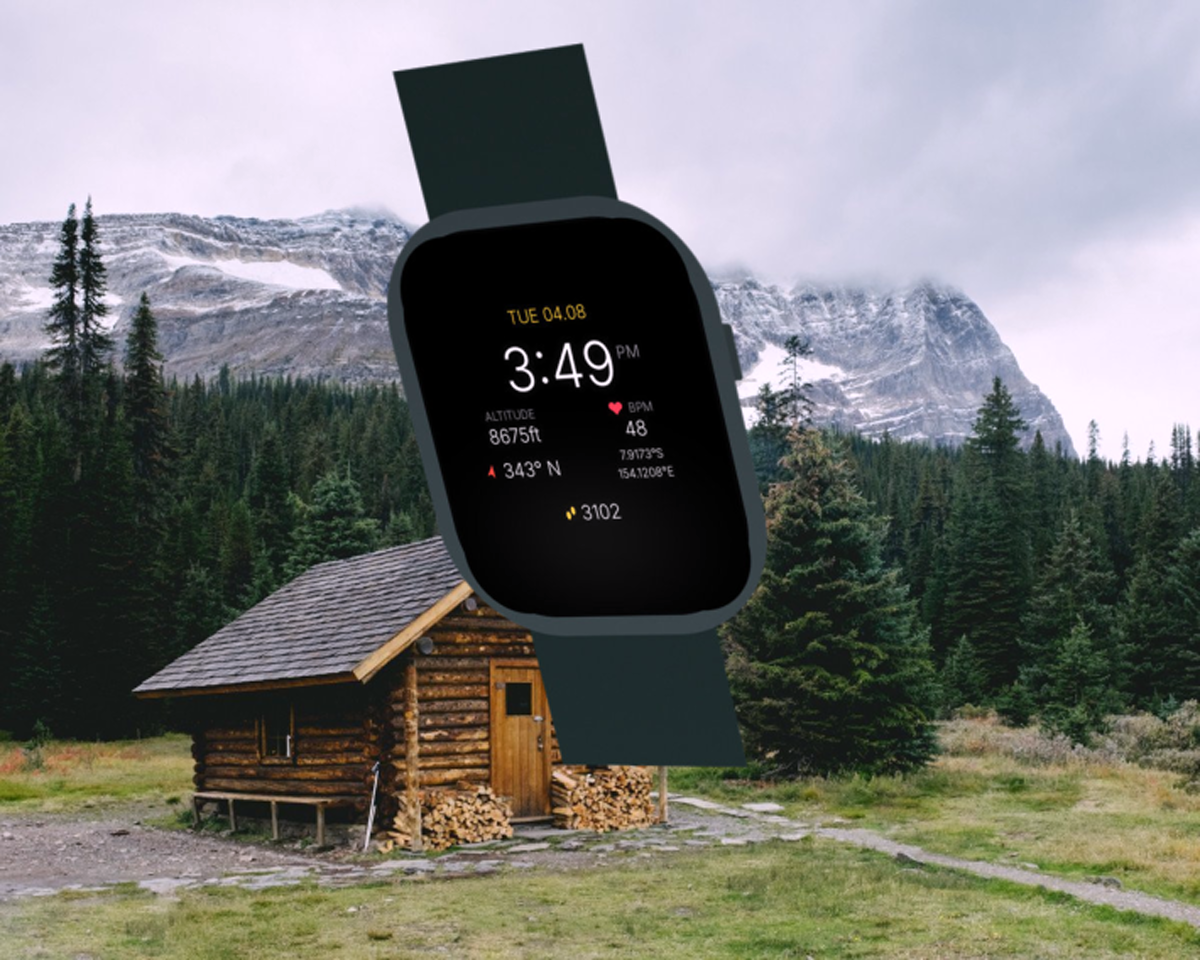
{"hour": 3, "minute": 49}
